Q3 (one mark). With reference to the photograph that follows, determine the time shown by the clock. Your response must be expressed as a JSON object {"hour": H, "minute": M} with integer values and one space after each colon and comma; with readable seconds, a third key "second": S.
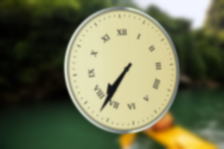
{"hour": 7, "minute": 37}
